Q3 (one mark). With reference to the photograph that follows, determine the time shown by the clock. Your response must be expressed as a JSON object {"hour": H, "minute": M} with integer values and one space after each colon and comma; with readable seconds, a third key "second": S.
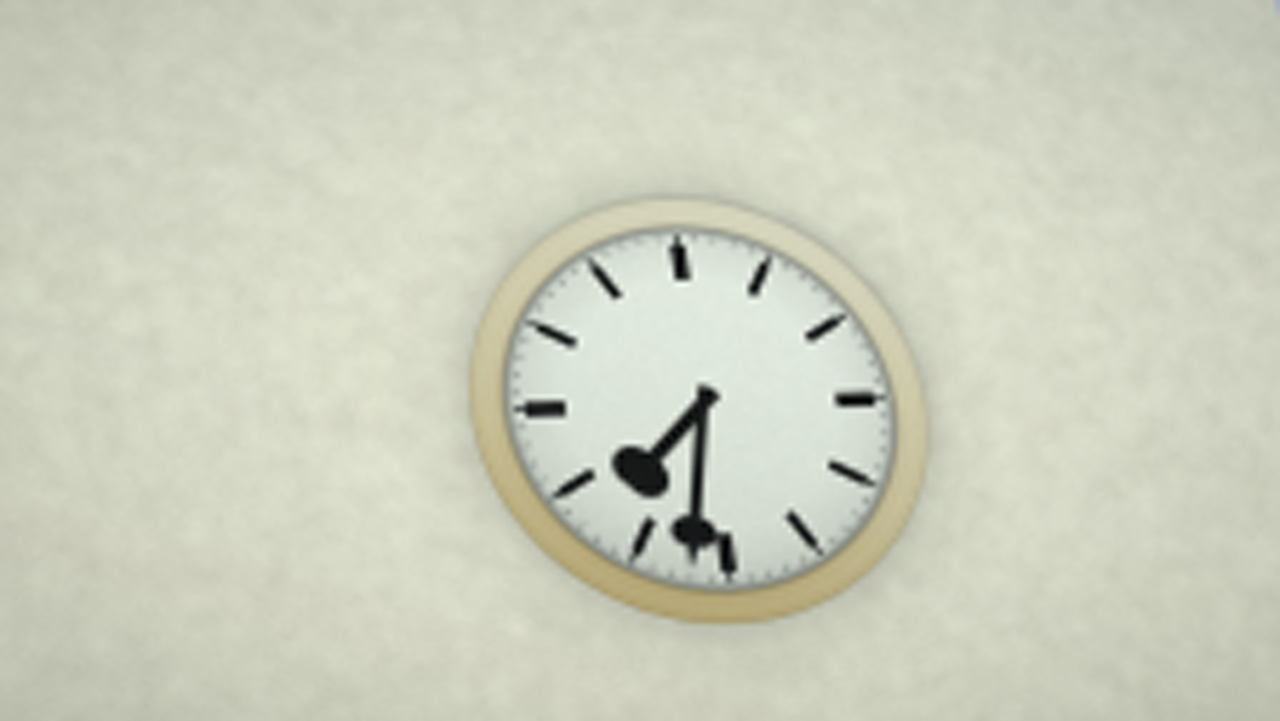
{"hour": 7, "minute": 32}
